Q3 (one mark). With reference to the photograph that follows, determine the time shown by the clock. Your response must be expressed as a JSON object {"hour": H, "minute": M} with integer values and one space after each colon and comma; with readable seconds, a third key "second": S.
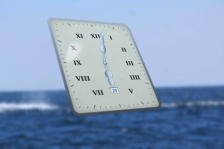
{"hour": 6, "minute": 2}
